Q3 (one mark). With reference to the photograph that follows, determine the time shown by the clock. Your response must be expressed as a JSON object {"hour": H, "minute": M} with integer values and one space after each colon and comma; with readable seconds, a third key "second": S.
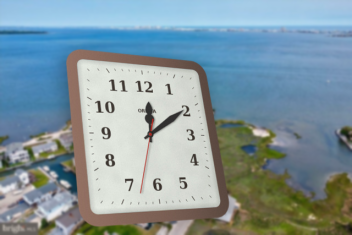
{"hour": 12, "minute": 9, "second": 33}
